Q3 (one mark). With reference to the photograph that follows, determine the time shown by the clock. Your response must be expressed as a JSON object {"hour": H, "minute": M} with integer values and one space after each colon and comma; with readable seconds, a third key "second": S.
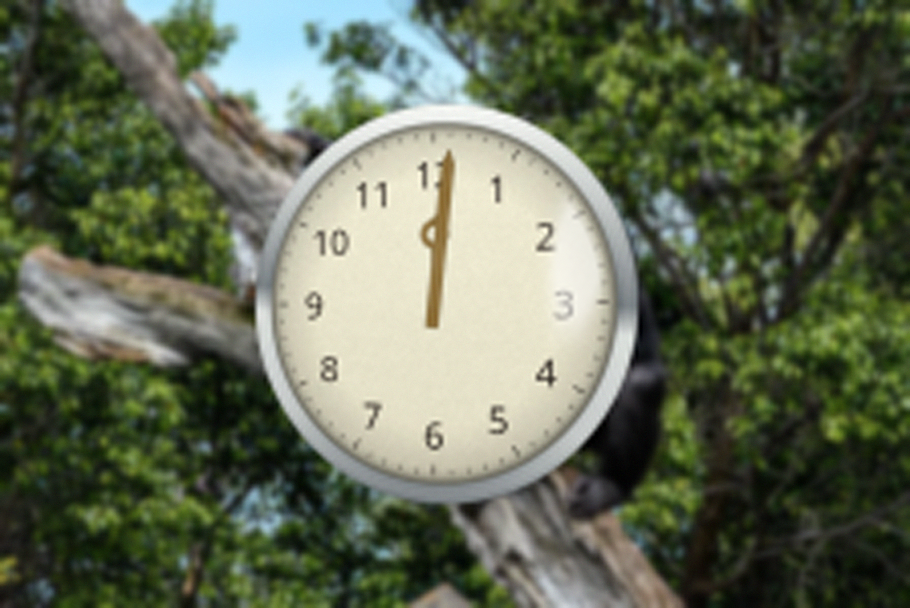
{"hour": 12, "minute": 1}
